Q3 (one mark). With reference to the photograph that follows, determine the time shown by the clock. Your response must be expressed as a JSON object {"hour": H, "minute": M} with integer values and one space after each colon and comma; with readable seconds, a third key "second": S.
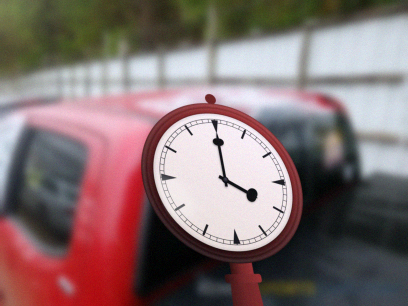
{"hour": 4, "minute": 0}
